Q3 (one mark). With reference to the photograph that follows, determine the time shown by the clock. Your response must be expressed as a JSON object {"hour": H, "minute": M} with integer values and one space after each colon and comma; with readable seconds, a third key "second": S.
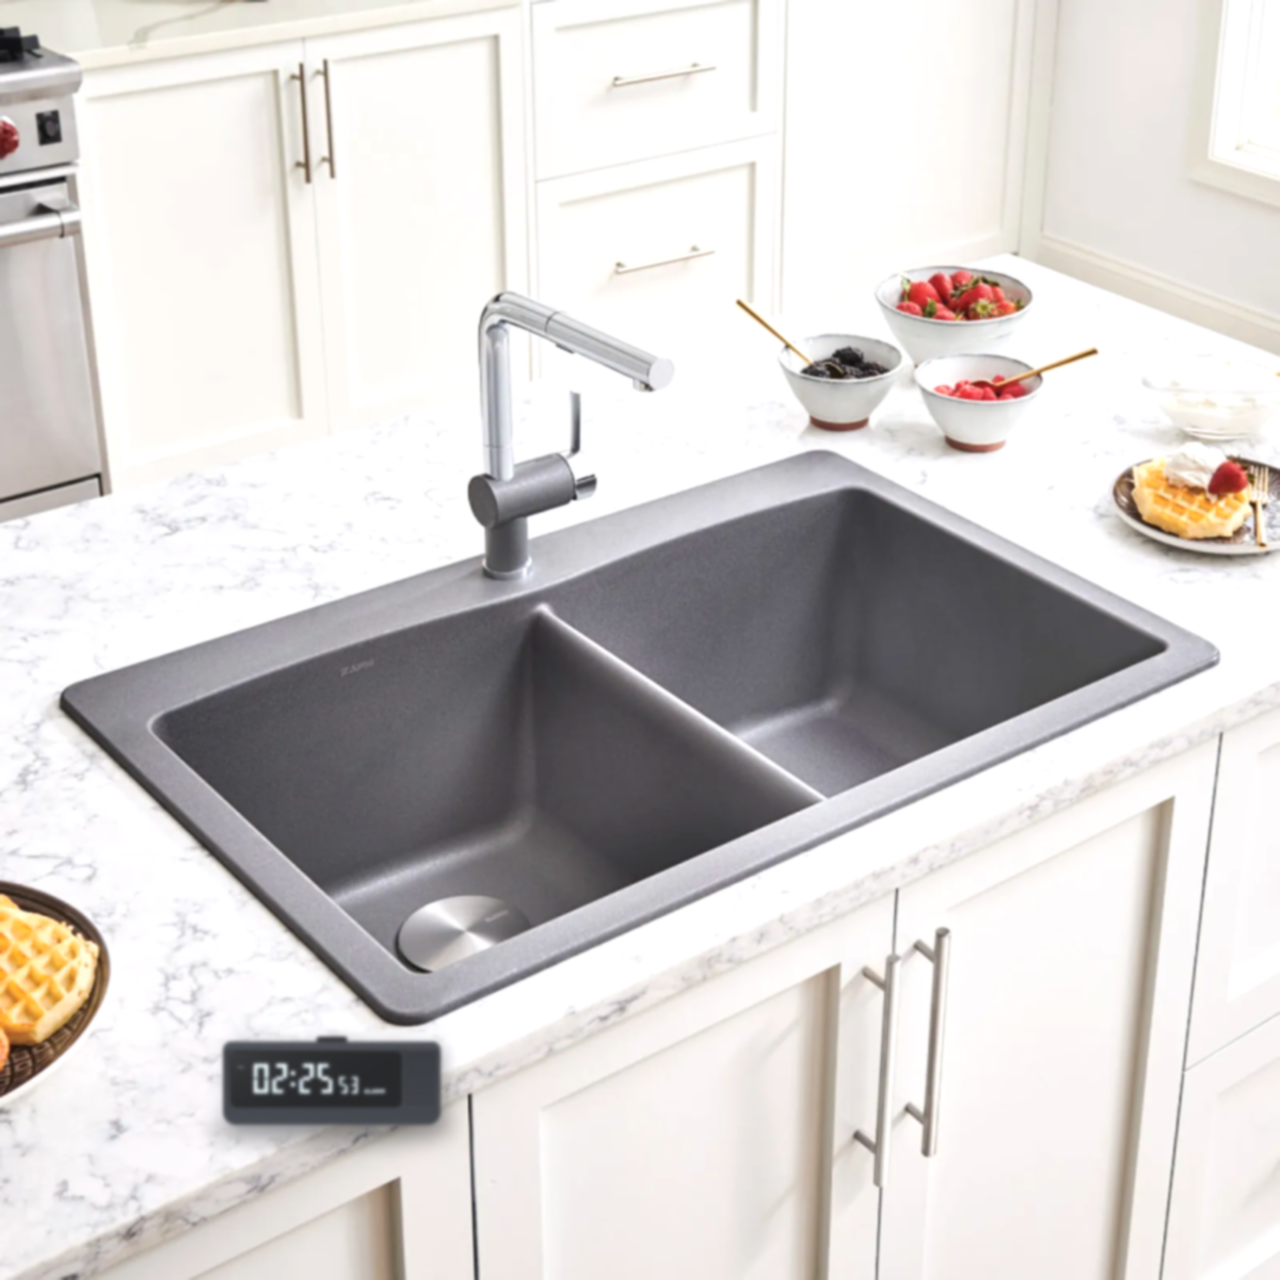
{"hour": 2, "minute": 25}
